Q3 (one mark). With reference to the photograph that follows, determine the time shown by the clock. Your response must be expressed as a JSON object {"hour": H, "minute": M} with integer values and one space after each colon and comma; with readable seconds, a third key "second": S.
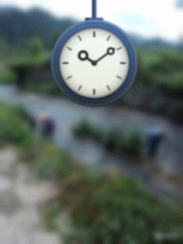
{"hour": 10, "minute": 9}
